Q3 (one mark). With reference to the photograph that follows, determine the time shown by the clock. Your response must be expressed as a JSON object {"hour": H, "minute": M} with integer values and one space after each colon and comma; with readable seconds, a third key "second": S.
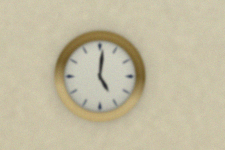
{"hour": 5, "minute": 1}
